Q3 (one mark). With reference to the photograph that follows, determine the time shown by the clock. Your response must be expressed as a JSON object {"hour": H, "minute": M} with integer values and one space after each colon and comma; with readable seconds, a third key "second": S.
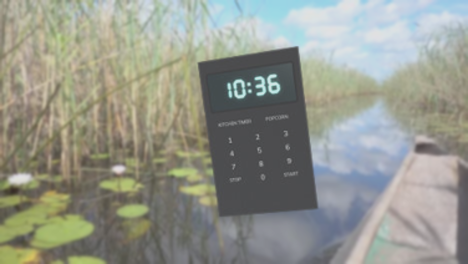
{"hour": 10, "minute": 36}
